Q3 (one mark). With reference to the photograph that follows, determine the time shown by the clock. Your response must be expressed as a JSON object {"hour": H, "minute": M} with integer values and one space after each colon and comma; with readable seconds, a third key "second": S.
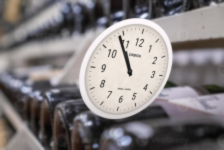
{"hour": 10, "minute": 54}
